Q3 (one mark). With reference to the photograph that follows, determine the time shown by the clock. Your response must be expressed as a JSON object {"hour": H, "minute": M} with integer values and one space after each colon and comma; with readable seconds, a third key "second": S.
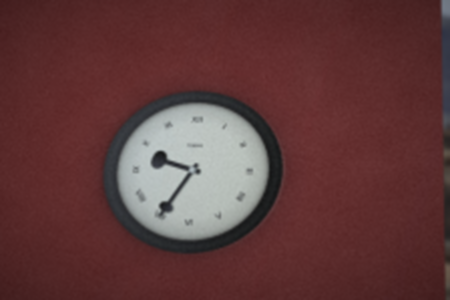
{"hour": 9, "minute": 35}
